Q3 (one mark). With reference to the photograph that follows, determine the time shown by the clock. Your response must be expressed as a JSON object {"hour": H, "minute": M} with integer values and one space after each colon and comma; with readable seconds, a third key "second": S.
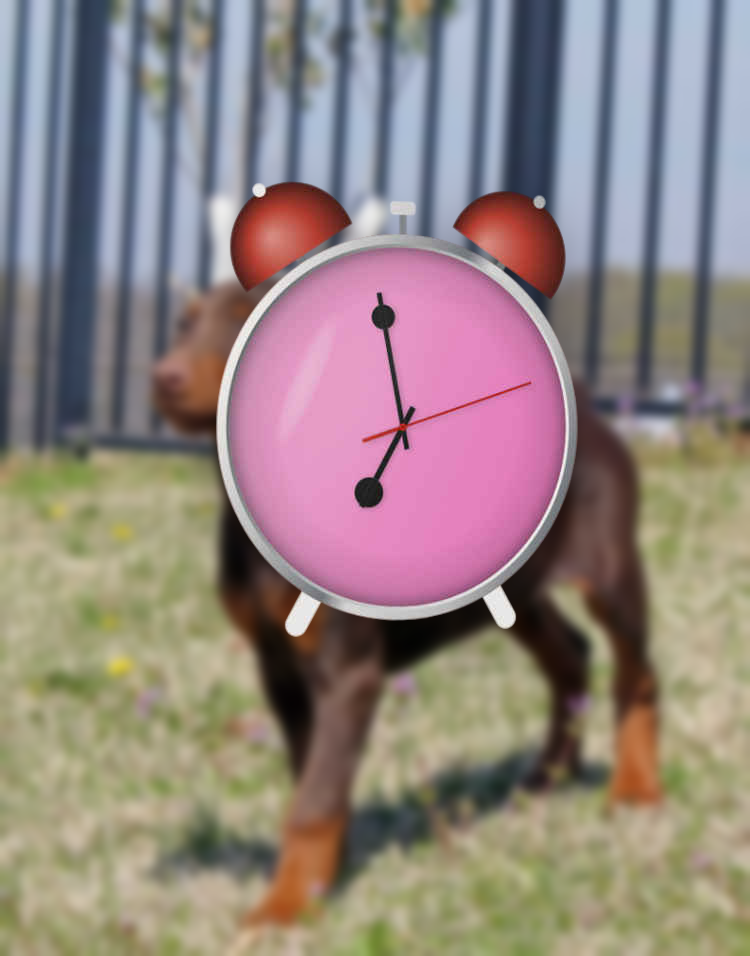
{"hour": 6, "minute": 58, "second": 12}
